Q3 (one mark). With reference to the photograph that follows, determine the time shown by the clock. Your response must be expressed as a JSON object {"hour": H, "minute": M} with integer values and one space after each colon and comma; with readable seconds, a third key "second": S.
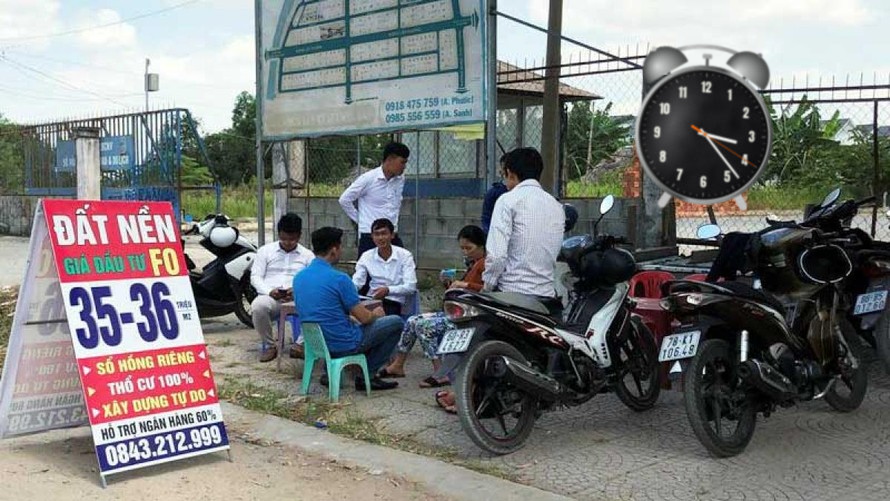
{"hour": 3, "minute": 23, "second": 20}
